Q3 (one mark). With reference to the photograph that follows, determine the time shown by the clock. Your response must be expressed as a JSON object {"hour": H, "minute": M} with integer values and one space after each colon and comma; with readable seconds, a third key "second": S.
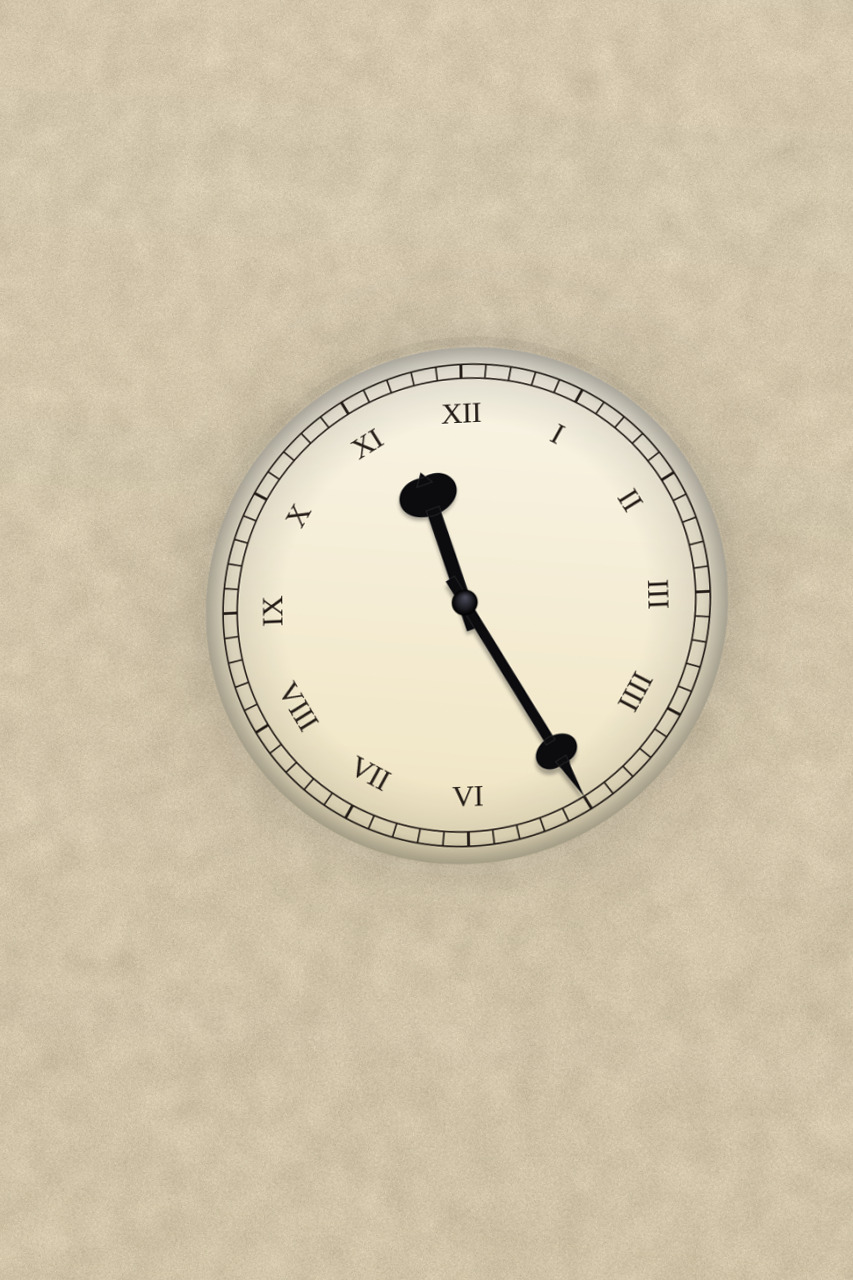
{"hour": 11, "minute": 25}
